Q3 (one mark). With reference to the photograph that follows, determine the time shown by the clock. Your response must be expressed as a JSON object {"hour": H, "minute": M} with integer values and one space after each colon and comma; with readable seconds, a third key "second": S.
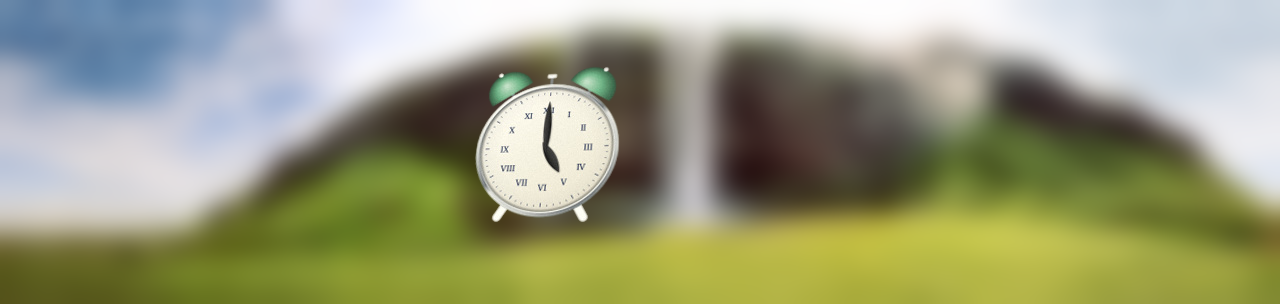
{"hour": 5, "minute": 0}
